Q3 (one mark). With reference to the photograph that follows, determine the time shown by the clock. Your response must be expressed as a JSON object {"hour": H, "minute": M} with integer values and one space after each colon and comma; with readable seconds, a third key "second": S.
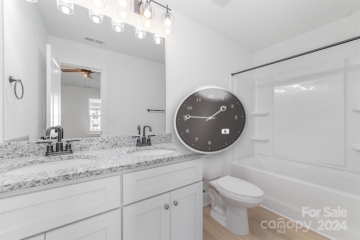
{"hour": 1, "minute": 46}
